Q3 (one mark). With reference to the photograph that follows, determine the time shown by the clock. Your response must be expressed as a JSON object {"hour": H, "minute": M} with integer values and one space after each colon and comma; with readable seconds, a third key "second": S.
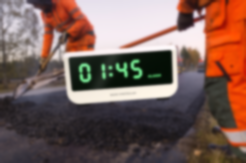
{"hour": 1, "minute": 45}
